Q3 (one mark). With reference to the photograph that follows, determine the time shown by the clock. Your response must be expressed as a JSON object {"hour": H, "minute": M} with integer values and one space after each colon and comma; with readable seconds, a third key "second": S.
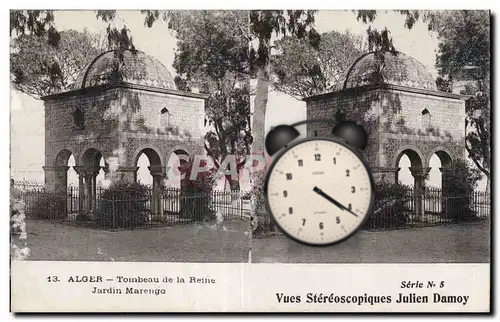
{"hour": 4, "minute": 21}
